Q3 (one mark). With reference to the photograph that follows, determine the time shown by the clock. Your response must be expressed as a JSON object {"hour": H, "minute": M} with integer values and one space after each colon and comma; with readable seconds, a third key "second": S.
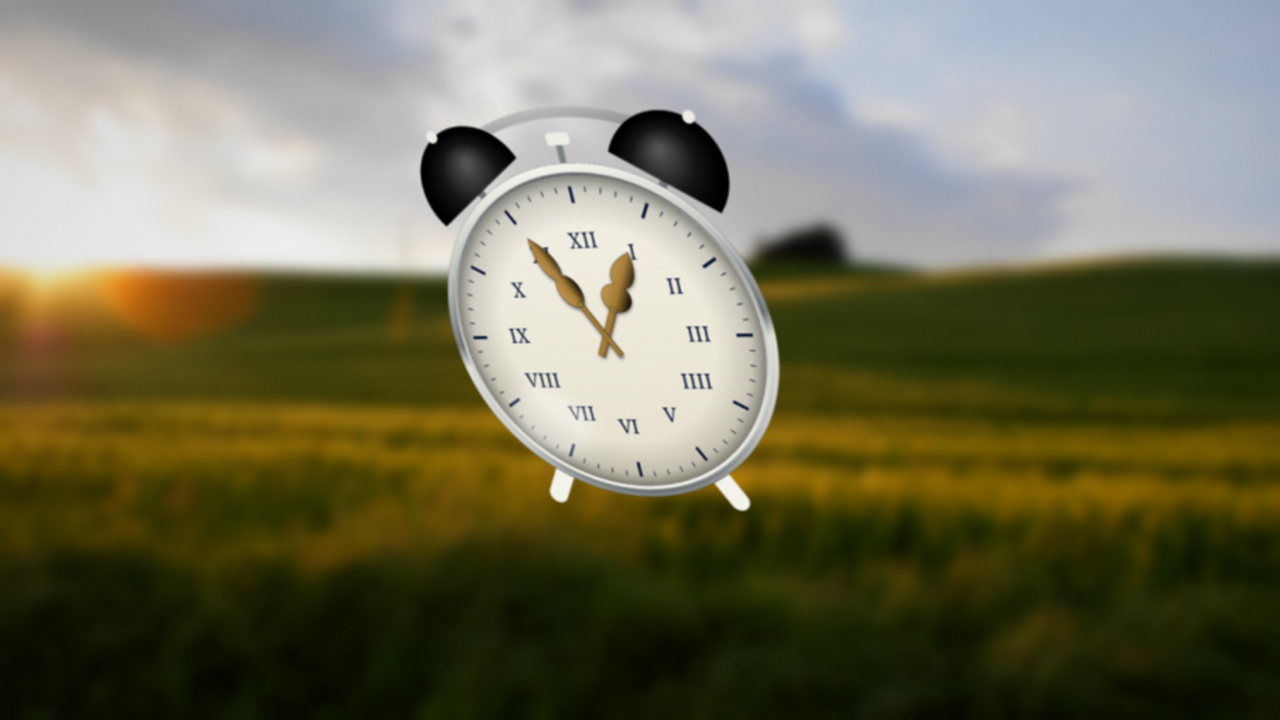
{"hour": 12, "minute": 55}
